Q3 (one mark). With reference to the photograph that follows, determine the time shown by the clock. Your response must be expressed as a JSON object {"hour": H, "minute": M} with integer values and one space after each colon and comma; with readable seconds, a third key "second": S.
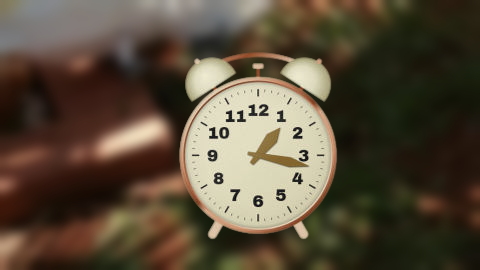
{"hour": 1, "minute": 17}
